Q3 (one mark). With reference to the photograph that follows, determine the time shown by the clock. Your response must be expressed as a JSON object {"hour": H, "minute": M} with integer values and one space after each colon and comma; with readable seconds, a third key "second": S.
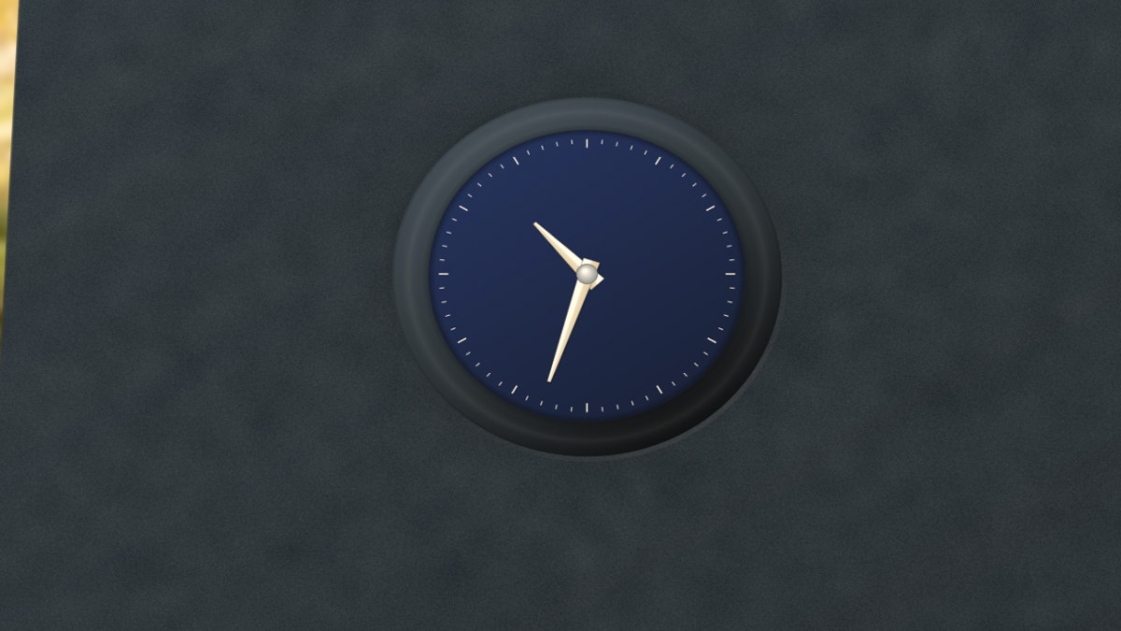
{"hour": 10, "minute": 33}
